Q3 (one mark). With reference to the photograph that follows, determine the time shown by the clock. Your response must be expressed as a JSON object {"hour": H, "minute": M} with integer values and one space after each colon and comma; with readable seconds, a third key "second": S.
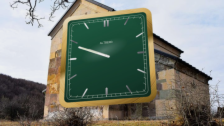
{"hour": 9, "minute": 49}
